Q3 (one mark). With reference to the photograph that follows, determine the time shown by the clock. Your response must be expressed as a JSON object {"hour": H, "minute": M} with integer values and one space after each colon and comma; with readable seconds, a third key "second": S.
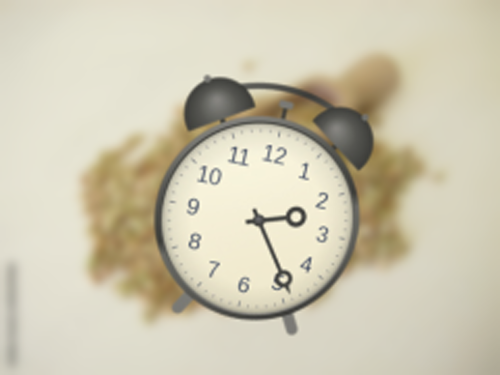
{"hour": 2, "minute": 24}
